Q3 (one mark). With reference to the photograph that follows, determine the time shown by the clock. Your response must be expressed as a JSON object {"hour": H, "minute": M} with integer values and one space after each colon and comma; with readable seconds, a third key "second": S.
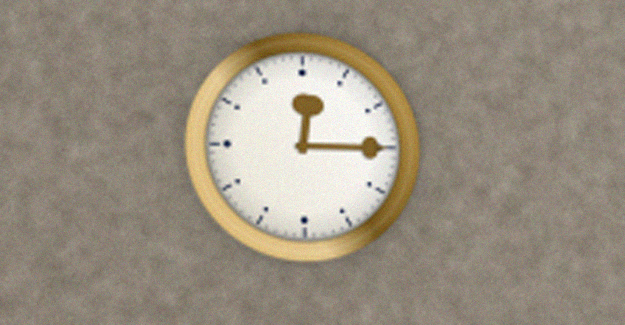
{"hour": 12, "minute": 15}
